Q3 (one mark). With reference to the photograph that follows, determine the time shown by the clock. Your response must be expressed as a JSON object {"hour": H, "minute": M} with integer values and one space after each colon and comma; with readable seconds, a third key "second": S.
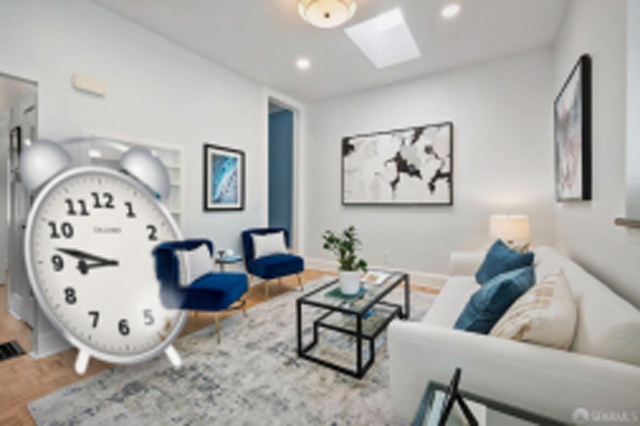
{"hour": 8, "minute": 47}
